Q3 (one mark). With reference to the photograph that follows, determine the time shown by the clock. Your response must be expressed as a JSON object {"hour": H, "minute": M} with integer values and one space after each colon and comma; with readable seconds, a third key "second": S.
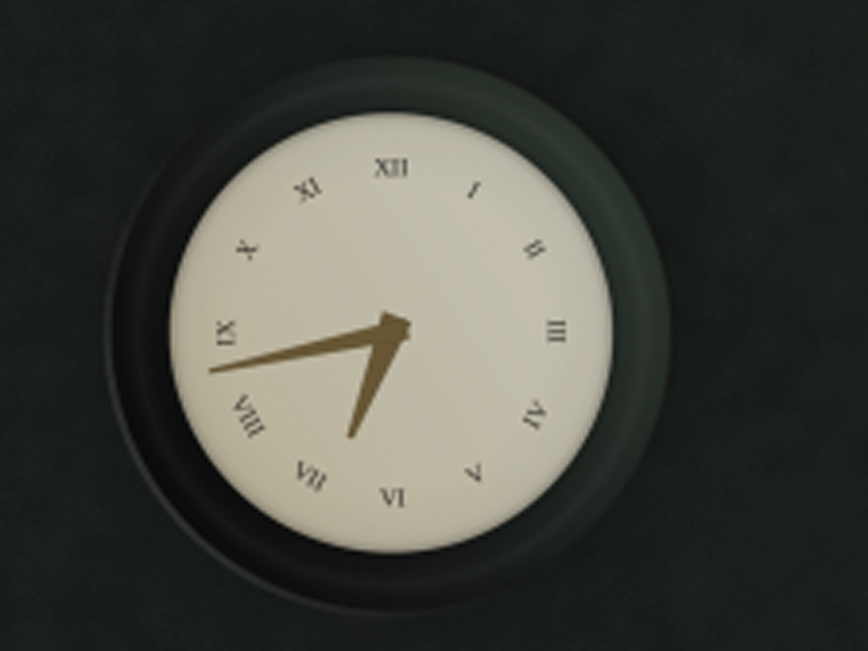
{"hour": 6, "minute": 43}
